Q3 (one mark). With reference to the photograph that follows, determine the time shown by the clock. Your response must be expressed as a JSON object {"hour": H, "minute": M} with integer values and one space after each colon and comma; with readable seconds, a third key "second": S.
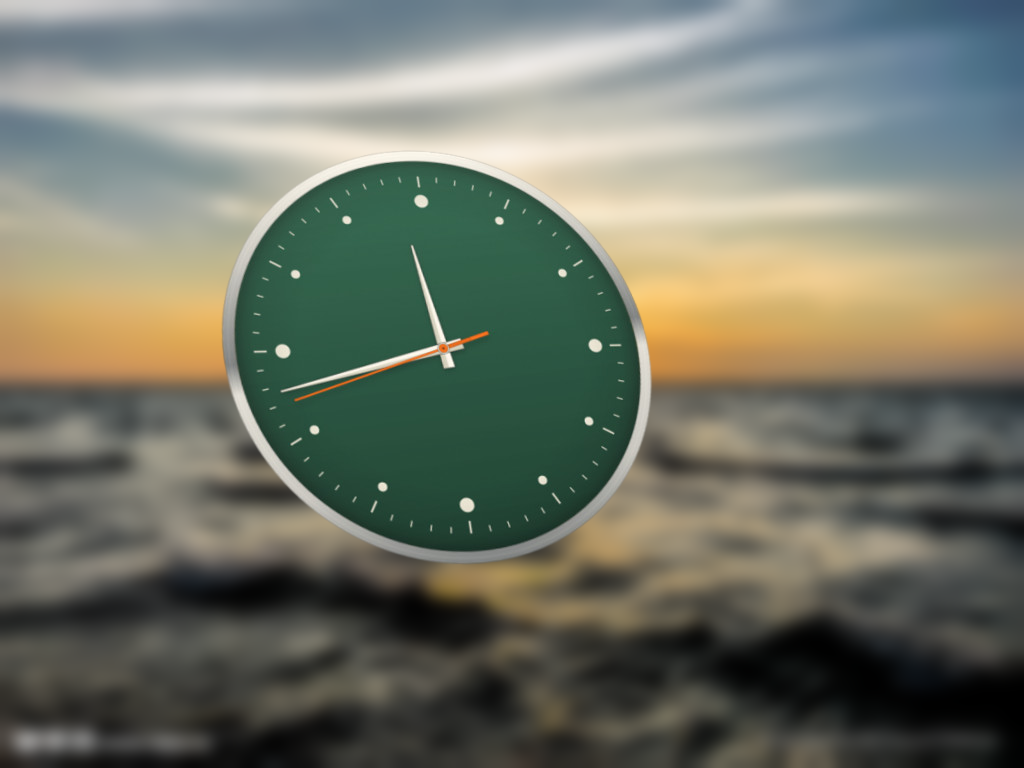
{"hour": 11, "minute": 42, "second": 42}
